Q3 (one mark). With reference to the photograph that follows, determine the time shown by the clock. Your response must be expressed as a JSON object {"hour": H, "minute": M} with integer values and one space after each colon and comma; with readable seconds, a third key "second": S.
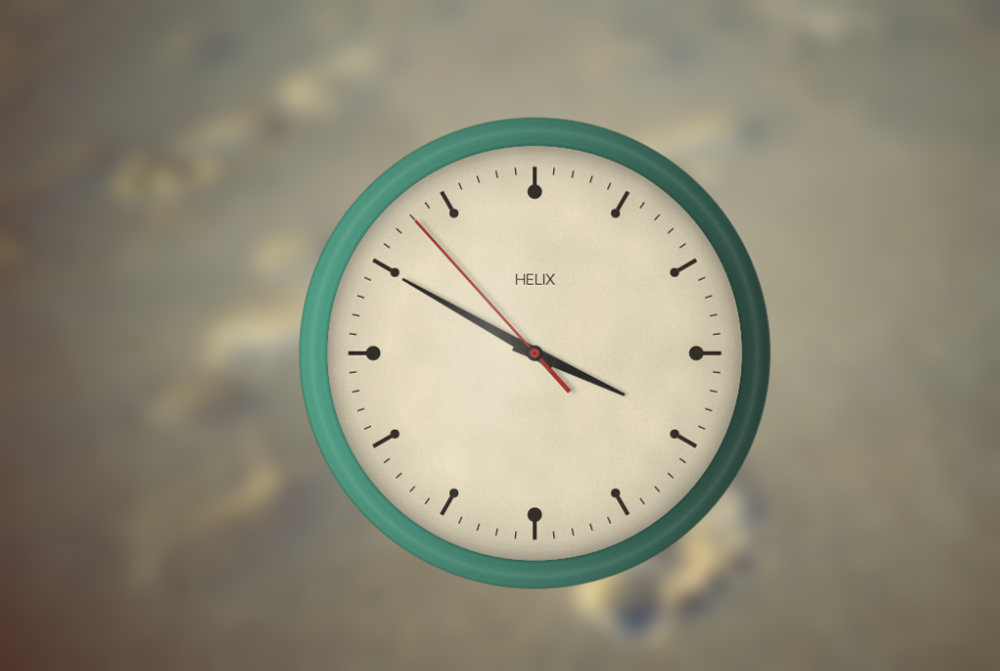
{"hour": 3, "minute": 49, "second": 53}
